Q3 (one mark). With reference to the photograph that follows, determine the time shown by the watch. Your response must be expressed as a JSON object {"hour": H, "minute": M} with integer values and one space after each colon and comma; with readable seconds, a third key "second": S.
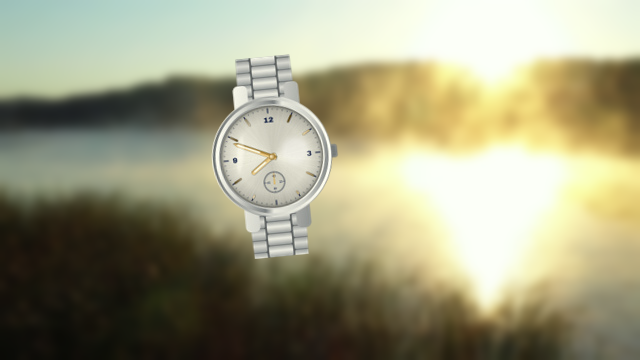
{"hour": 7, "minute": 49}
